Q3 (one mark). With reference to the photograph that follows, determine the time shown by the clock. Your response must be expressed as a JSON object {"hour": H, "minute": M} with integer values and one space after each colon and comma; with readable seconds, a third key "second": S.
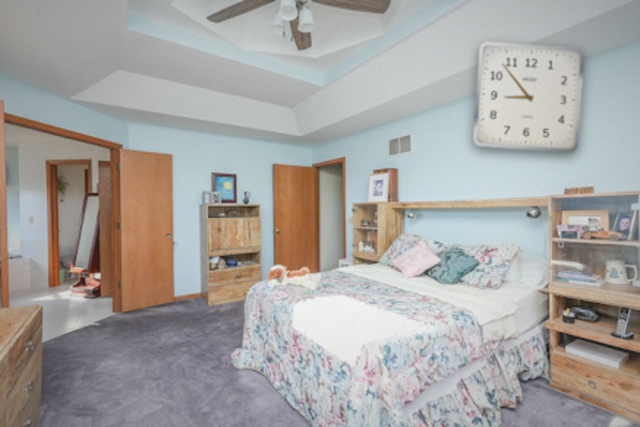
{"hour": 8, "minute": 53}
